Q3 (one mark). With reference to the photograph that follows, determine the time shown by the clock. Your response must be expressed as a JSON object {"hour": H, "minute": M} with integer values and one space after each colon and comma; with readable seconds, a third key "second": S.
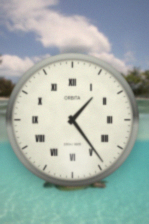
{"hour": 1, "minute": 24}
